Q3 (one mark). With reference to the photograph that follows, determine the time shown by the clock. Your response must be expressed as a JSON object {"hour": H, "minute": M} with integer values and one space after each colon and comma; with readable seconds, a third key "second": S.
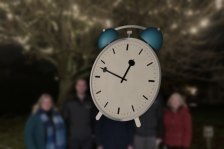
{"hour": 12, "minute": 48}
